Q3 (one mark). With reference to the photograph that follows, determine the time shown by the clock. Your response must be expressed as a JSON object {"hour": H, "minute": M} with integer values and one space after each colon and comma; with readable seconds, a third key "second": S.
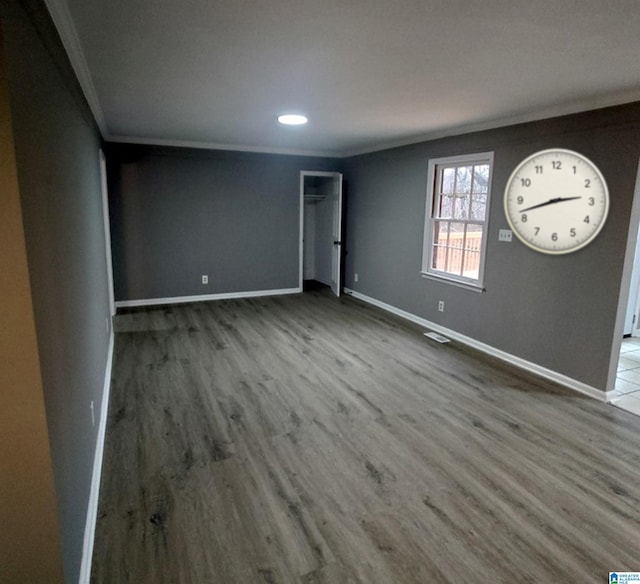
{"hour": 2, "minute": 42}
